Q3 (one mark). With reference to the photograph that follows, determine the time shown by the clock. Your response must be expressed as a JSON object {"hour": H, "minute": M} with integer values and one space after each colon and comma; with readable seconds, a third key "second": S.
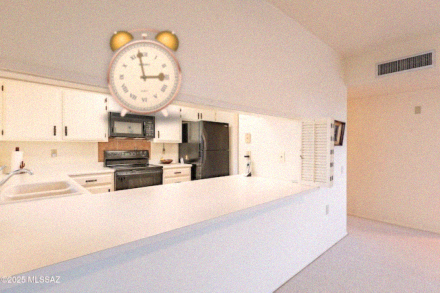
{"hour": 2, "minute": 58}
